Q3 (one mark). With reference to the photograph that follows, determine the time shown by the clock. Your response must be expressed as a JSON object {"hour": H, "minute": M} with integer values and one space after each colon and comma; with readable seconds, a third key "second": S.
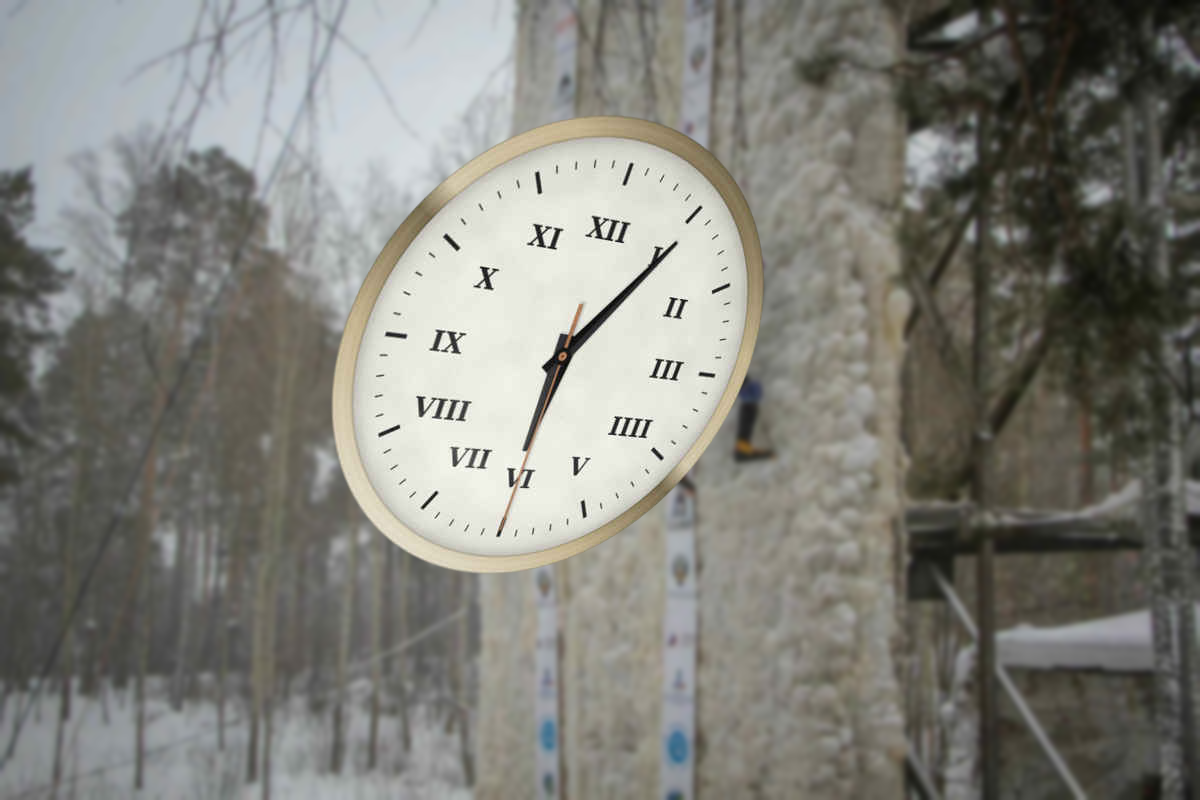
{"hour": 6, "minute": 5, "second": 30}
